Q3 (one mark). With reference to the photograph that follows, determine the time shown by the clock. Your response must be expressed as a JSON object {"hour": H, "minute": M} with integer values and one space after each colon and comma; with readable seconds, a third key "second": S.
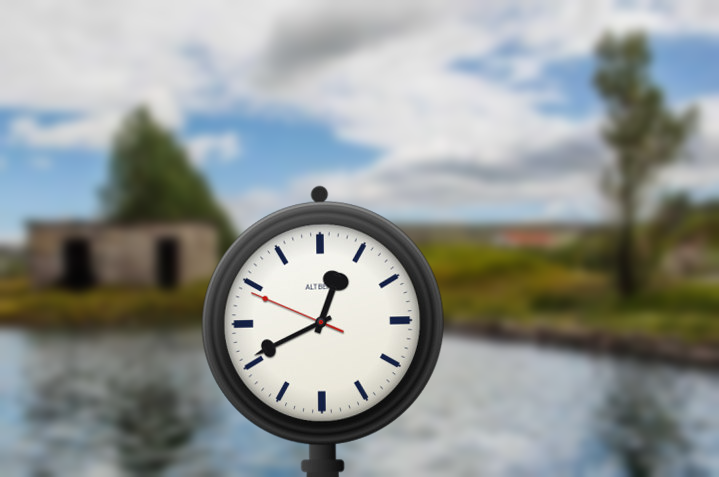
{"hour": 12, "minute": 40, "second": 49}
